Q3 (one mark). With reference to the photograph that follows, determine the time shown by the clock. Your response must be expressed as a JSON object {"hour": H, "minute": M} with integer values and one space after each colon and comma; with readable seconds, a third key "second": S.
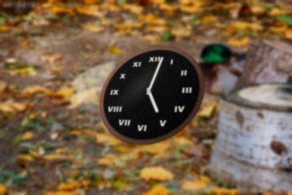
{"hour": 5, "minute": 2}
